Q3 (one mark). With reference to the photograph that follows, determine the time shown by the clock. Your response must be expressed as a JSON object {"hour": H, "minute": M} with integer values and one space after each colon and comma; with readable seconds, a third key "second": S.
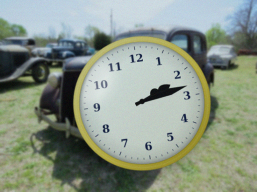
{"hour": 2, "minute": 13}
